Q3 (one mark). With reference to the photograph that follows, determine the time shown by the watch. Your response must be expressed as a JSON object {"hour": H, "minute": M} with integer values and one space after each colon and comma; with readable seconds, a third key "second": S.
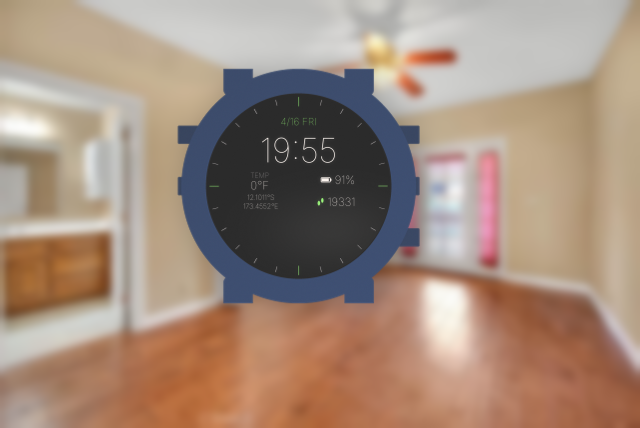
{"hour": 19, "minute": 55}
